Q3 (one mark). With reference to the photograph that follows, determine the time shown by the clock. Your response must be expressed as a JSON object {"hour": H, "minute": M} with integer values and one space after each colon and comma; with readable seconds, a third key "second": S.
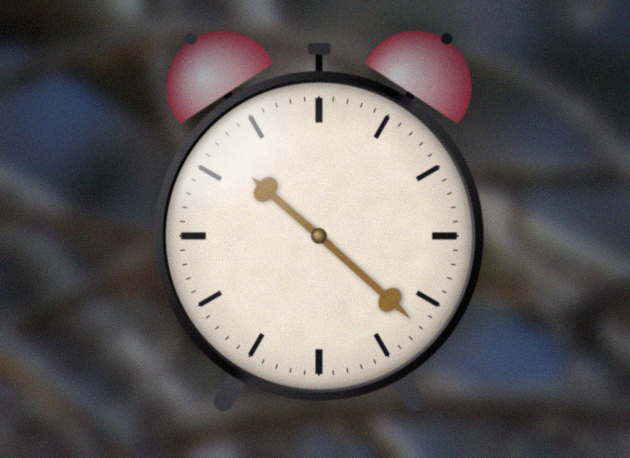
{"hour": 10, "minute": 22}
